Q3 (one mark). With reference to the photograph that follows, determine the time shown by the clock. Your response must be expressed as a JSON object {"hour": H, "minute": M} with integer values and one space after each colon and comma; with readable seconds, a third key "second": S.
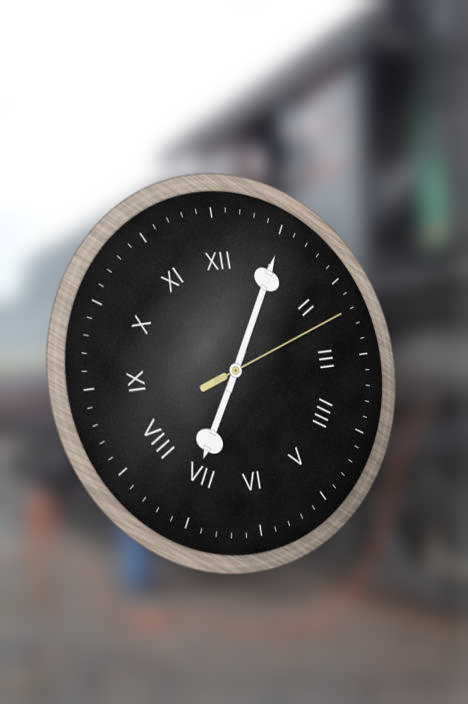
{"hour": 7, "minute": 5, "second": 12}
